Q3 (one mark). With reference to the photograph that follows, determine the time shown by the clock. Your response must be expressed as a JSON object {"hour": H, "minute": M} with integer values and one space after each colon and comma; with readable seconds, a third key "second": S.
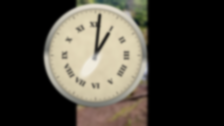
{"hour": 1, "minute": 1}
